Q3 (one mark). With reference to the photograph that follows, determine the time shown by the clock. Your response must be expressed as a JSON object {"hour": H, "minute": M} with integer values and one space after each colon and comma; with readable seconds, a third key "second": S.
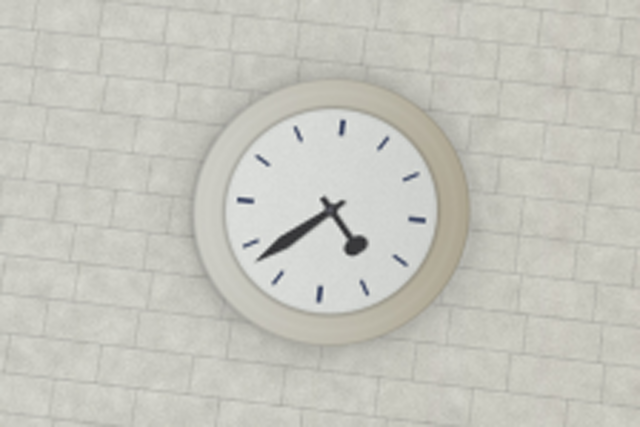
{"hour": 4, "minute": 38}
